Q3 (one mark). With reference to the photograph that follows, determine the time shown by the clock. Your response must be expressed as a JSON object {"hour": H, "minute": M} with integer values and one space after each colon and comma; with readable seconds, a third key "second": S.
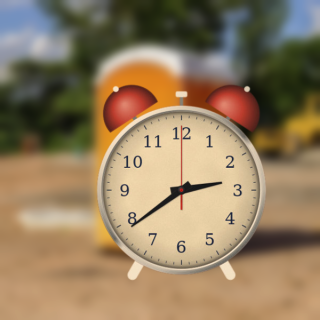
{"hour": 2, "minute": 39, "second": 0}
